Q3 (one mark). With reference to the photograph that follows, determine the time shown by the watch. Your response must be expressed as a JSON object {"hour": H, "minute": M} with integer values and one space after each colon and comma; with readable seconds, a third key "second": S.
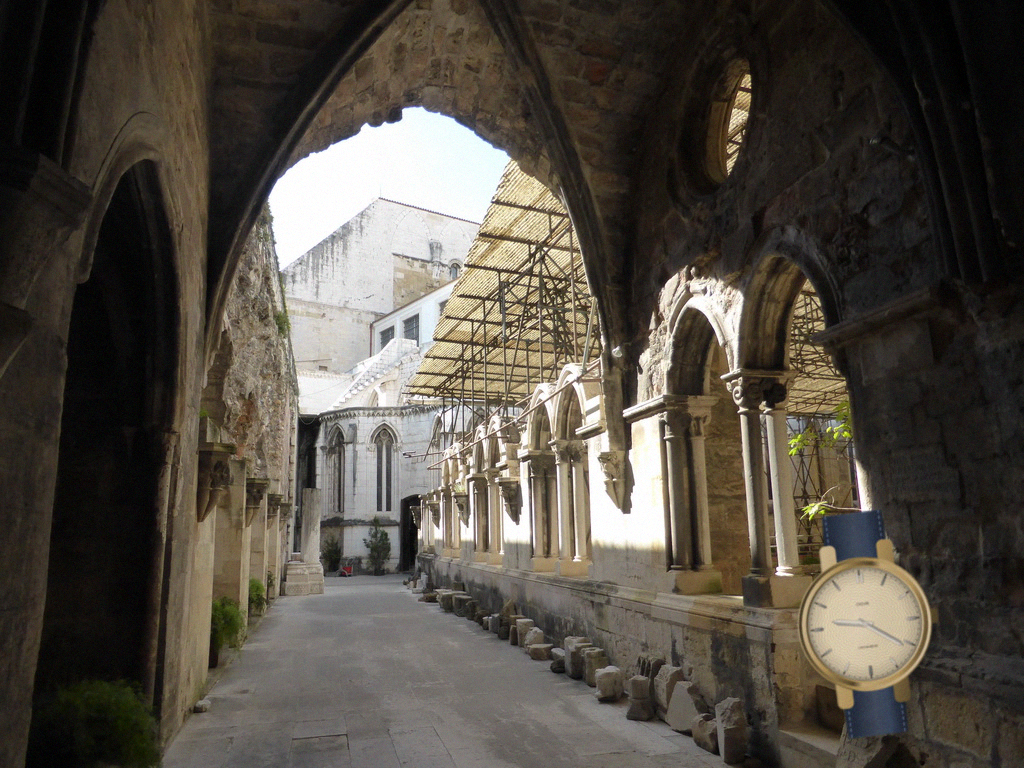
{"hour": 9, "minute": 21}
